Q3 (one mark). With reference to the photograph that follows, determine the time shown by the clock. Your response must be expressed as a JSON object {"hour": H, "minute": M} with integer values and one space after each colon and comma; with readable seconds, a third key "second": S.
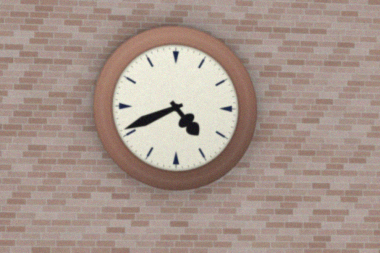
{"hour": 4, "minute": 41}
